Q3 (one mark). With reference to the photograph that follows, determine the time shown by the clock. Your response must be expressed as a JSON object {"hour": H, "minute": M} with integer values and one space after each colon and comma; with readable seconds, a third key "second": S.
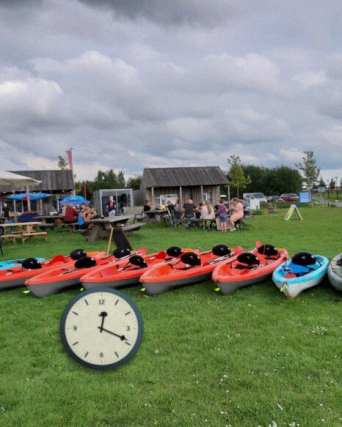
{"hour": 12, "minute": 19}
